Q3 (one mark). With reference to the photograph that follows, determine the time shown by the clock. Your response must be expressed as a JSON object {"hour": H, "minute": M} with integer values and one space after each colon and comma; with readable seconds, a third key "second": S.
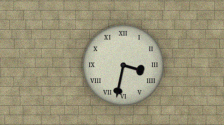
{"hour": 3, "minute": 32}
